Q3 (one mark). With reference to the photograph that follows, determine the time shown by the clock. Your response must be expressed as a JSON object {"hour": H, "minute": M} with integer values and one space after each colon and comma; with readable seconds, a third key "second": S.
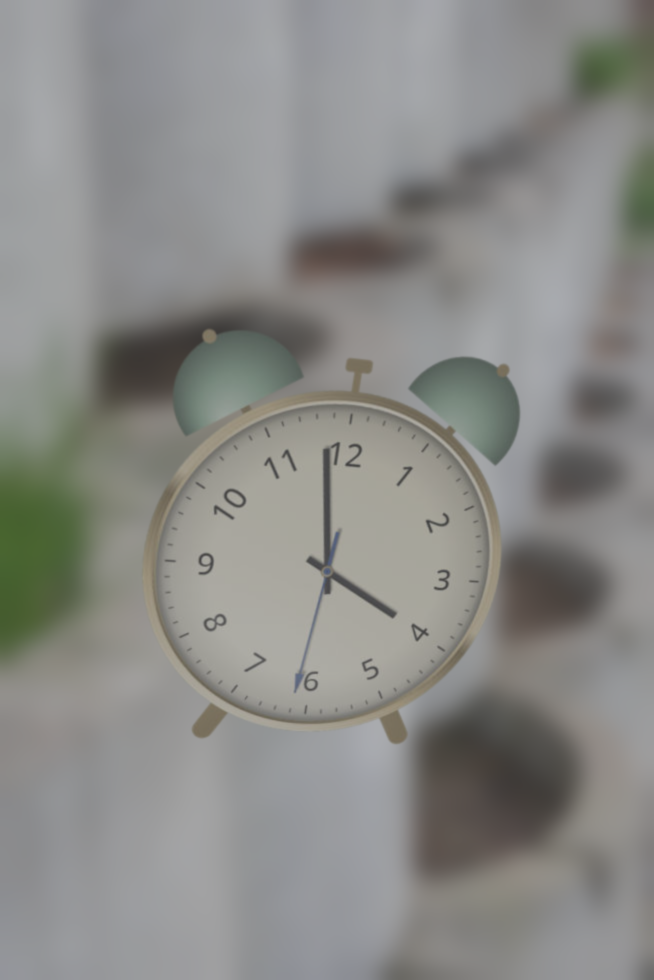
{"hour": 3, "minute": 58, "second": 31}
